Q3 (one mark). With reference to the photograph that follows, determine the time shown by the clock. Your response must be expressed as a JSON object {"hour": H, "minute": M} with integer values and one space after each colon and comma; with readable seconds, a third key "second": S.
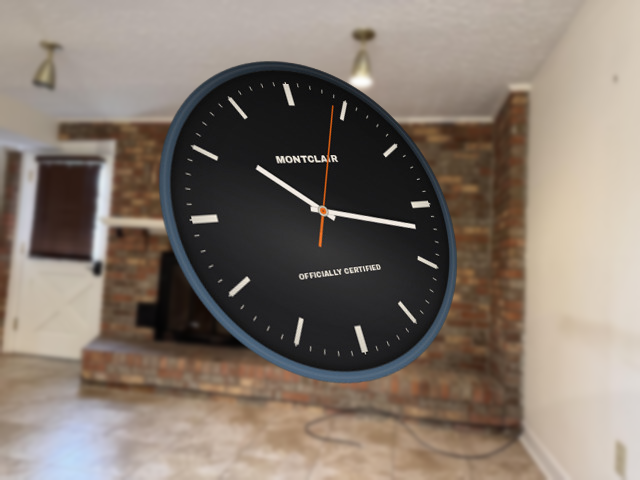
{"hour": 10, "minute": 17, "second": 4}
